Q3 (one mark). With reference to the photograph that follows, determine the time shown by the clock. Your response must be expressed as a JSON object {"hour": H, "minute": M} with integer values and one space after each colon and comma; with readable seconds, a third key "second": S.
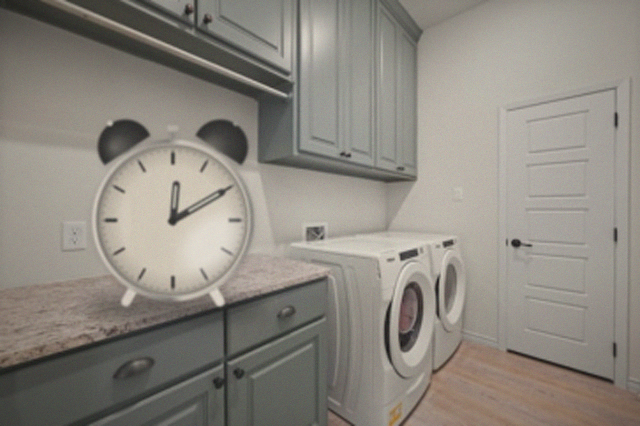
{"hour": 12, "minute": 10}
